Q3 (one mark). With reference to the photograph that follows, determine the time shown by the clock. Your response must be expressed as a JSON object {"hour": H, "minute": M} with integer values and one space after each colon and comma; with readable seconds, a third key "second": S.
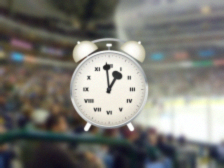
{"hour": 12, "minute": 59}
